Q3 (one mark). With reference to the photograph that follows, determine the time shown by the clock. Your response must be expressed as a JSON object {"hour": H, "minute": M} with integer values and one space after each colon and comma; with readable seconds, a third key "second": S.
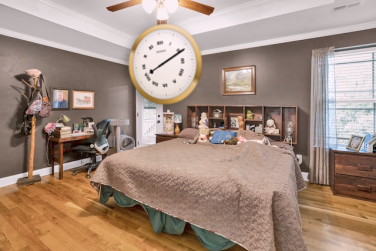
{"hour": 8, "minute": 11}
